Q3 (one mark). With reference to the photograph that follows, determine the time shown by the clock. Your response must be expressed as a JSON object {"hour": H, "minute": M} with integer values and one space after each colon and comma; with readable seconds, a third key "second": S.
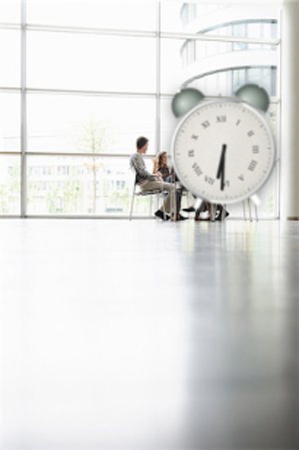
{"hour": 6, "minute": 31}
